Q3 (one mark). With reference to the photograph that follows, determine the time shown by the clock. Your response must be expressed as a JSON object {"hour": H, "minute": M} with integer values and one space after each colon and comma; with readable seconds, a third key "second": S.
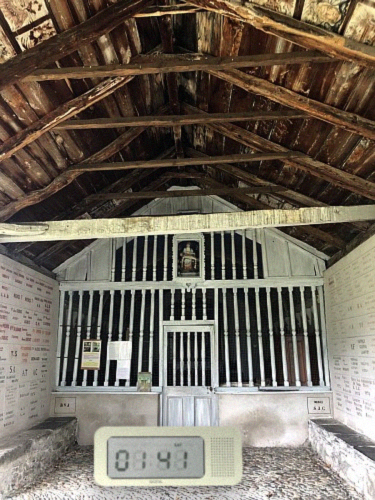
{"hour": 1, "minute": 41}
